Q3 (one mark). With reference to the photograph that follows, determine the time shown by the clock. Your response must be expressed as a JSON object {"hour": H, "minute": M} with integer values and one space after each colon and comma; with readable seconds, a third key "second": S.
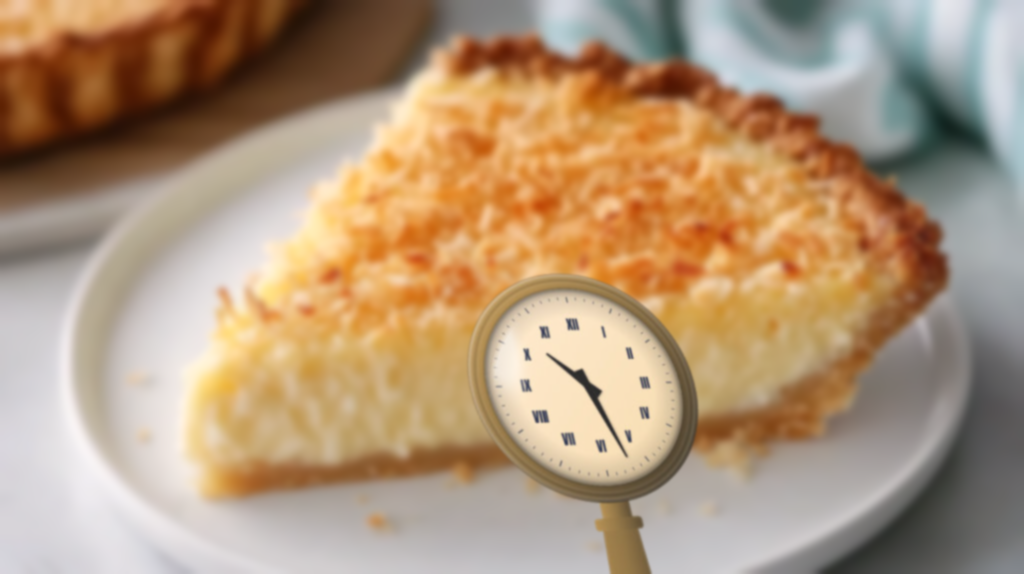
{"hour": 10, "minute": 27}
